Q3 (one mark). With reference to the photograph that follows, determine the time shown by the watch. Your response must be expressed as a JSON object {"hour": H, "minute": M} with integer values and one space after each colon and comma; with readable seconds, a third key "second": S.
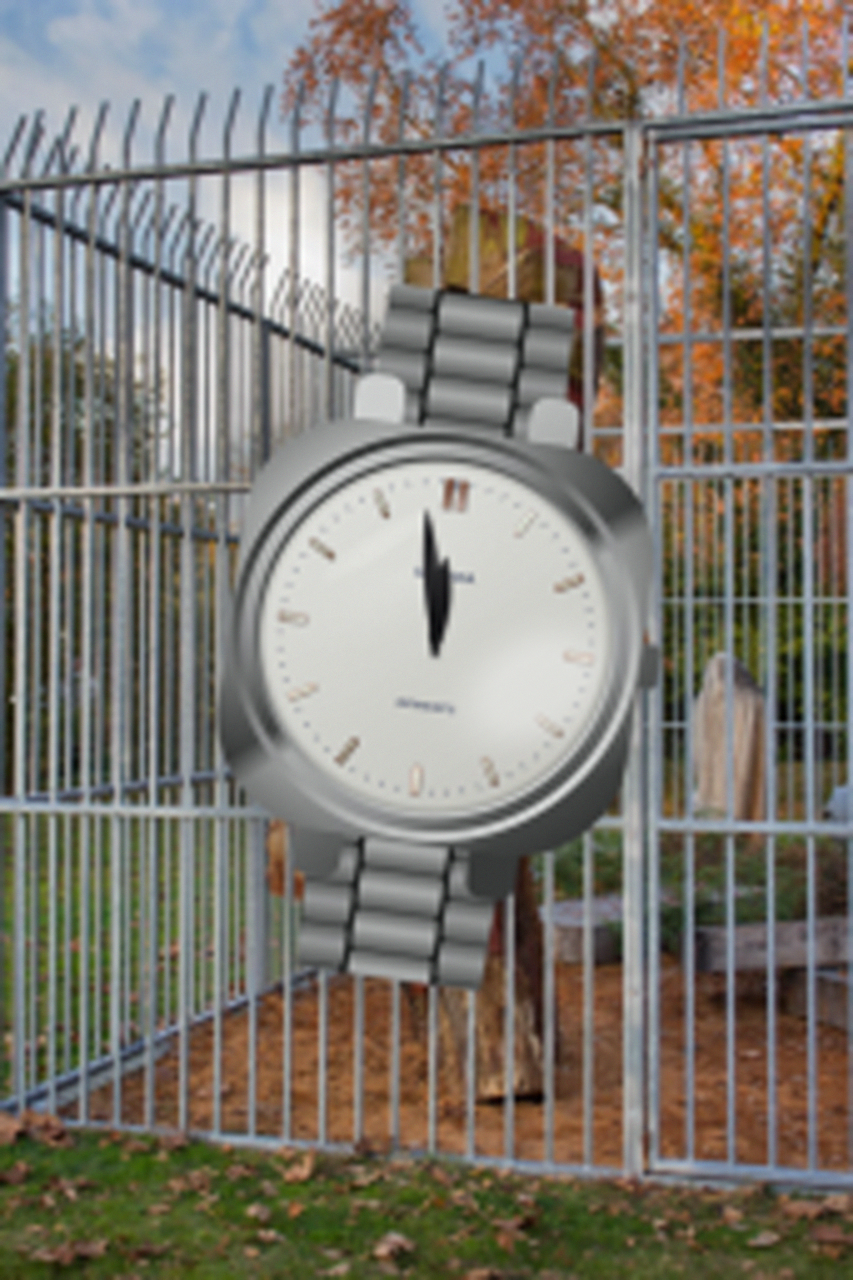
{"hour": 11, "minute": 58}
